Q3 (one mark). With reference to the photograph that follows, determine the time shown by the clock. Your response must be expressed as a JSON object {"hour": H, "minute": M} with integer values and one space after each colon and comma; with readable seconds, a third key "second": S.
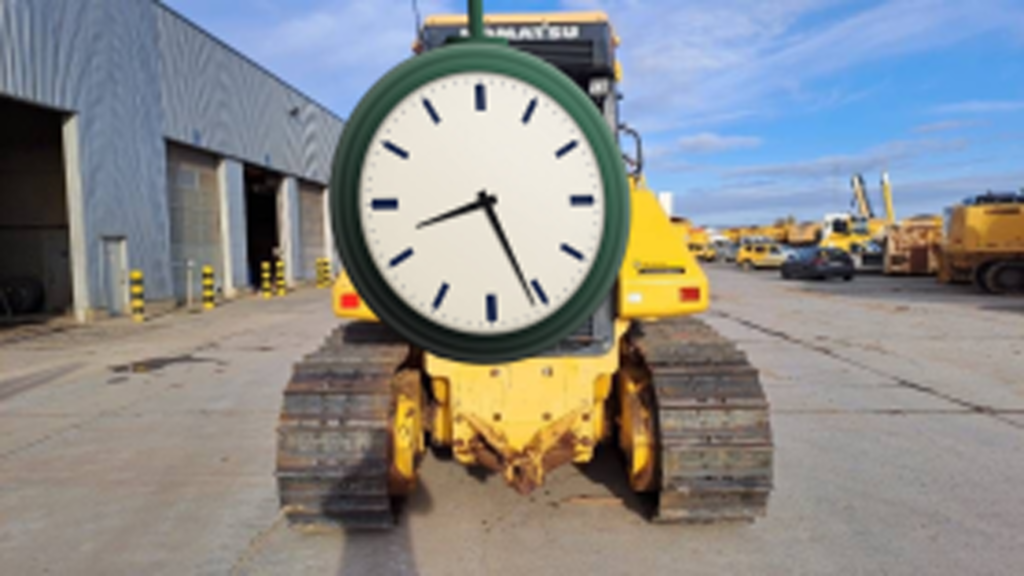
{"hour": 8, "minute": 26}
